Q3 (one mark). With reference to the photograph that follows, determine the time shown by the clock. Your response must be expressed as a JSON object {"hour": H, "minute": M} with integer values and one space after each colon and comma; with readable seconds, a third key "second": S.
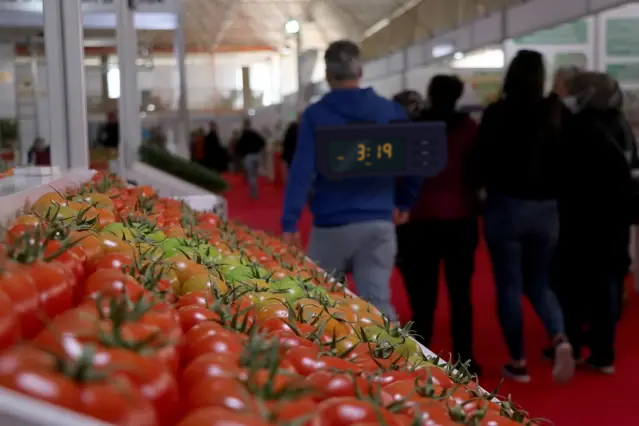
{"hour": 3, "minute": 19}
